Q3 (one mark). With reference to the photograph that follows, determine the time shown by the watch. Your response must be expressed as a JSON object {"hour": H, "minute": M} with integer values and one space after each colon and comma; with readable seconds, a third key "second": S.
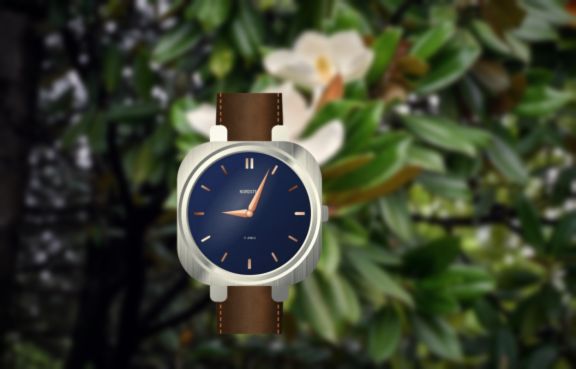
{"hour": 9, "minute": 4}
